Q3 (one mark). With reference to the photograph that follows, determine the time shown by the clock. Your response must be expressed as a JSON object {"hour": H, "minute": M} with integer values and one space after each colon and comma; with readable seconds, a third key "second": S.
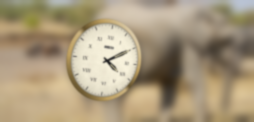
{"hour": 4, "minute": 10}
